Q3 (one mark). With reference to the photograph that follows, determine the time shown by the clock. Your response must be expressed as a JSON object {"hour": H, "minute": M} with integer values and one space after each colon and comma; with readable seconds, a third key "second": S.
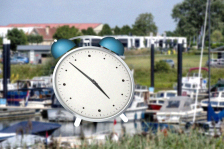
{"hour": 4, "minute": 53}
